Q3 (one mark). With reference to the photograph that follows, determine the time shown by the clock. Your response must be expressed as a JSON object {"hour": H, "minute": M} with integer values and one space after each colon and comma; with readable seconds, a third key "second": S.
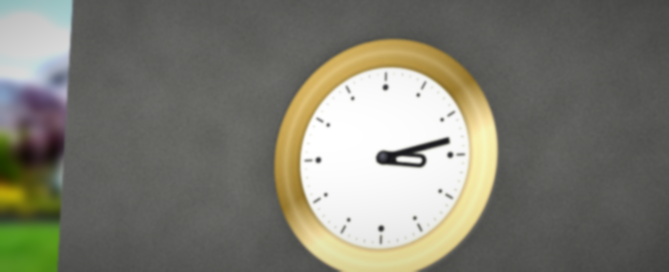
{"hour": 3, "minute": 13}
